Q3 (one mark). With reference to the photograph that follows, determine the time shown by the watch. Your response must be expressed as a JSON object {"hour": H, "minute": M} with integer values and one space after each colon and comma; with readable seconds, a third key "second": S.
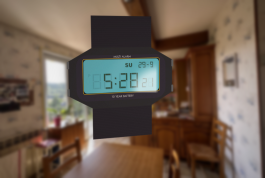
{"hour": 5, "minute": 28, "second": 21}
